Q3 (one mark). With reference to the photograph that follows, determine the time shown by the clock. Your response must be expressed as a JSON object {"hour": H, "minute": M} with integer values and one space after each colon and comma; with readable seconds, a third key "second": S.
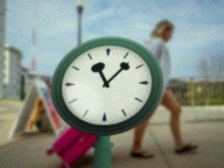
{"hour": 11, "minute": 7}
